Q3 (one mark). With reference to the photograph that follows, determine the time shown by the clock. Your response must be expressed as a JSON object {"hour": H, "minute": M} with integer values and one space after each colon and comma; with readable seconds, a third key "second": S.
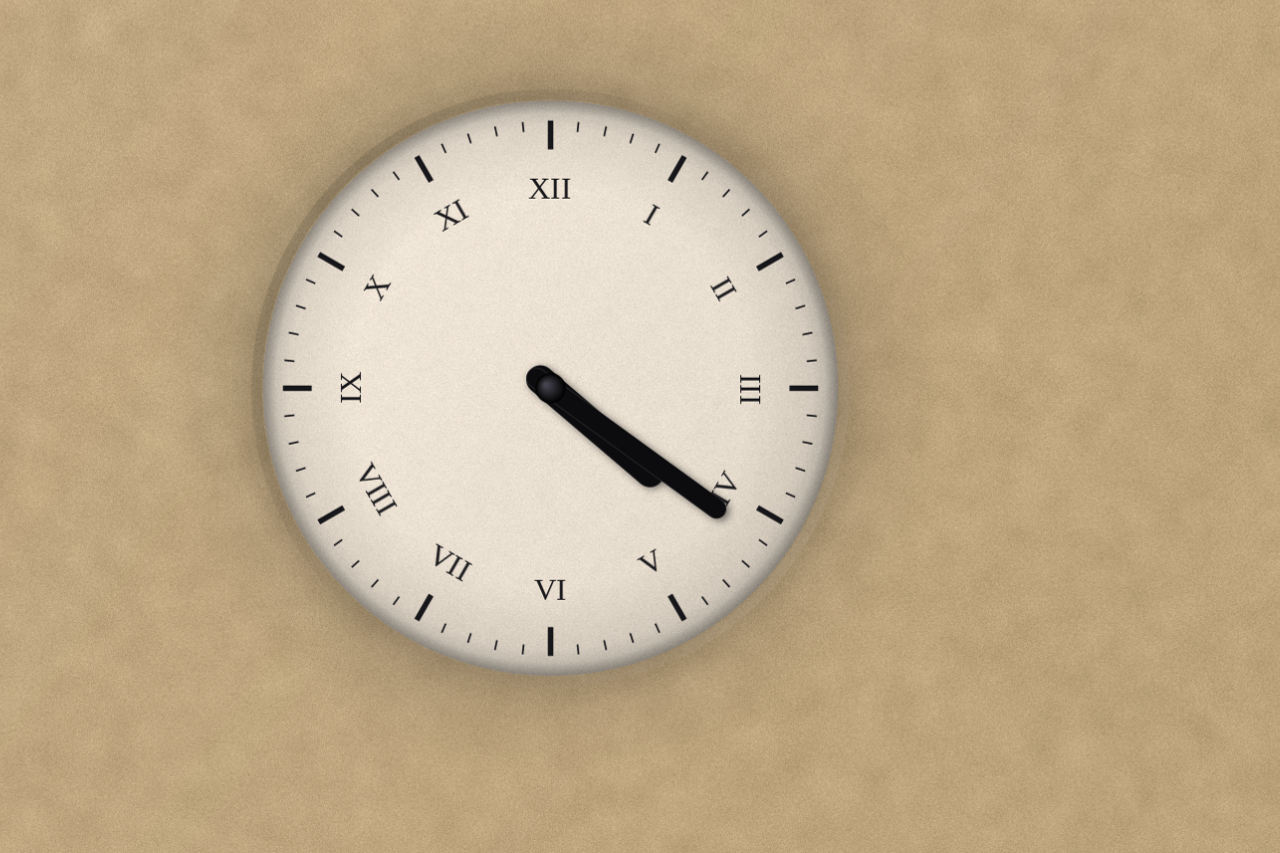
{"hour": 4, "minute": 21}
